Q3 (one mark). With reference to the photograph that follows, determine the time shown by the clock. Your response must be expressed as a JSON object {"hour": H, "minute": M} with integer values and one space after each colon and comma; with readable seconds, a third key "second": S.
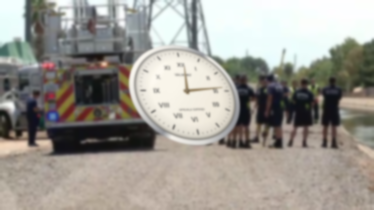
{"hour": 12, "minute": 14}
